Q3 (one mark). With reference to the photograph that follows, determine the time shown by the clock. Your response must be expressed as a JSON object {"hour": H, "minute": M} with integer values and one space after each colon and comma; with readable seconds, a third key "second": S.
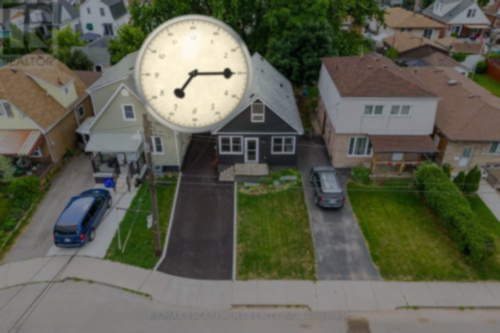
{"hour": 7, "minute": 15}
